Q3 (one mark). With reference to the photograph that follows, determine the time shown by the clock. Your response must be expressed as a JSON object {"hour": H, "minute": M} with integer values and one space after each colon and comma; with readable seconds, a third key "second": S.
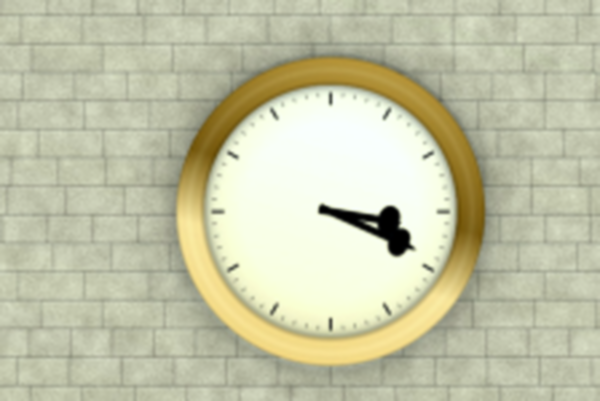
{"hour": 3, "minute": 19}
